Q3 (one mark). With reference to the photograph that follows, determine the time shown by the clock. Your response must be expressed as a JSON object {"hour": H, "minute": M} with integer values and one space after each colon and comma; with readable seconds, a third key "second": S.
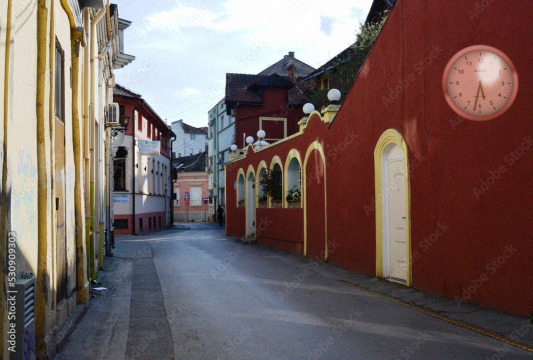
{"hour": 5, "minute": 32}
